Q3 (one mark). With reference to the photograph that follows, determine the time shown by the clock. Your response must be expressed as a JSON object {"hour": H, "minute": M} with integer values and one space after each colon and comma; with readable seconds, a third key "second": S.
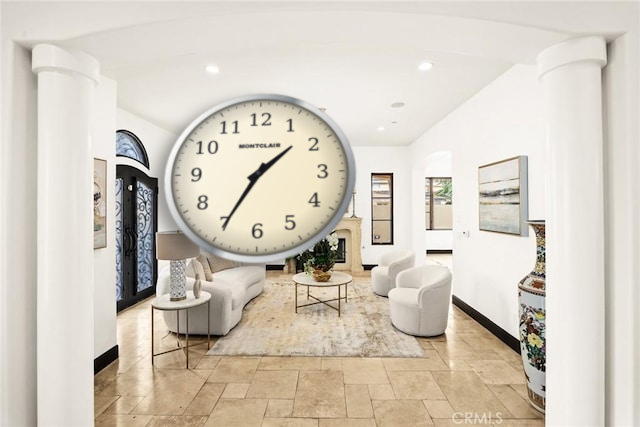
{"hour": 1, "minute": 35}
